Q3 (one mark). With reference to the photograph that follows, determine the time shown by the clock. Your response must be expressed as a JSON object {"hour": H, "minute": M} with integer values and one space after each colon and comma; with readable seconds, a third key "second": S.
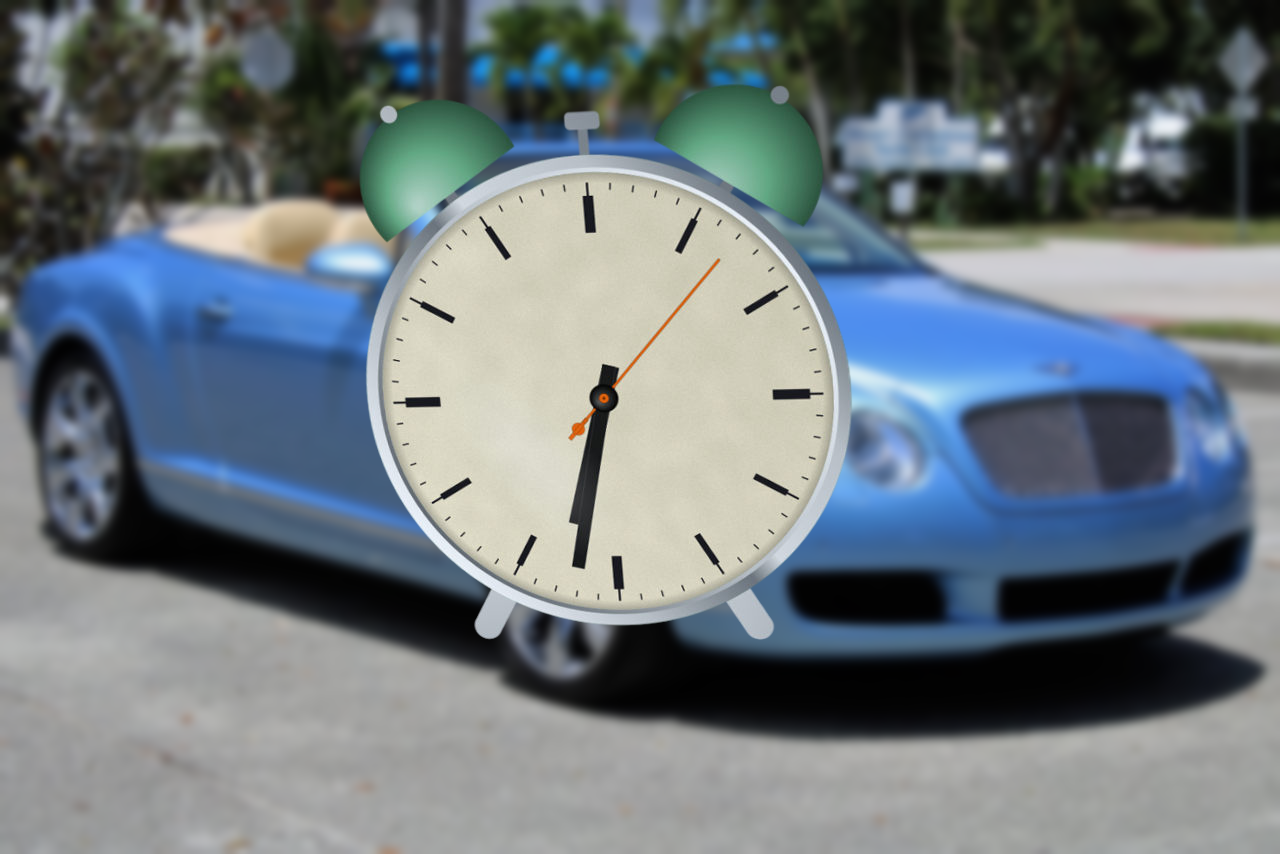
{"hour": 6, "minute": 32, "second": 7}
